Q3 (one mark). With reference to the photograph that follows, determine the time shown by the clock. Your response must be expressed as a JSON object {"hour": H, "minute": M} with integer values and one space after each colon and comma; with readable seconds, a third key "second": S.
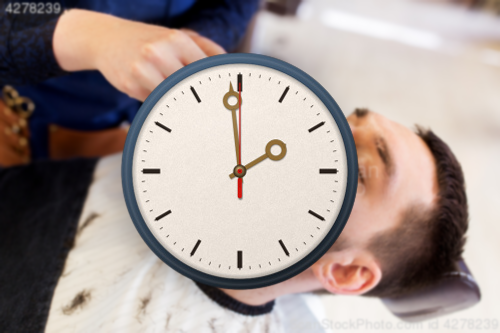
{"hour": 1, "minute": 59, "second": 0}
